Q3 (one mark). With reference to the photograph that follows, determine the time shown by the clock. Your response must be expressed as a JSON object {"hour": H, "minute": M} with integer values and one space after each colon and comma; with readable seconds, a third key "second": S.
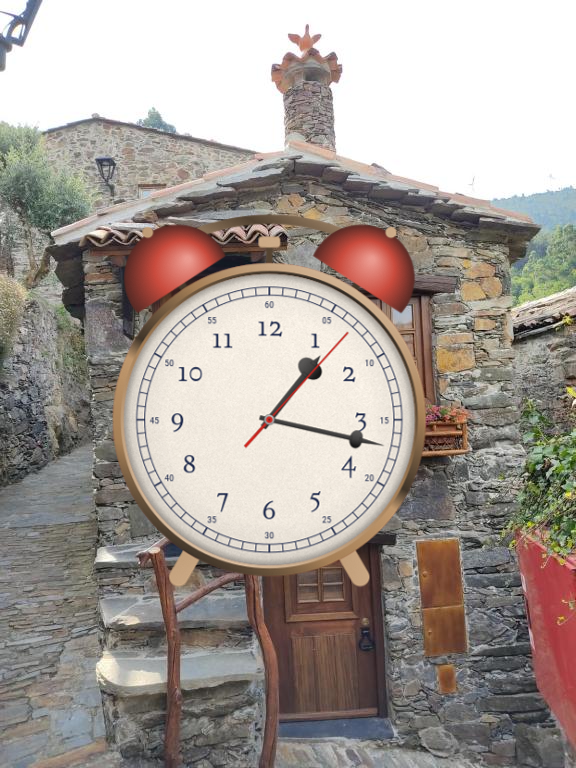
{"hour": 1, "minute": 17, "second": 7}
